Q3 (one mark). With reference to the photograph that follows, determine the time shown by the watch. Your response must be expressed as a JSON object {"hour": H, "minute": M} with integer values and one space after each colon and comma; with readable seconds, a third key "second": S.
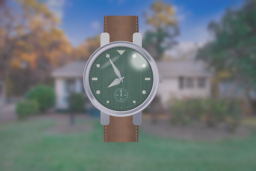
{"hour": 7, "minute": 55}
